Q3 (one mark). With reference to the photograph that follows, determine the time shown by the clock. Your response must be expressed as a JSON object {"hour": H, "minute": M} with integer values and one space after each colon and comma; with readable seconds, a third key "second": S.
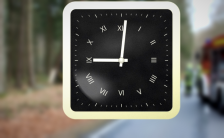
{"hour": 9, "minute": 1}
